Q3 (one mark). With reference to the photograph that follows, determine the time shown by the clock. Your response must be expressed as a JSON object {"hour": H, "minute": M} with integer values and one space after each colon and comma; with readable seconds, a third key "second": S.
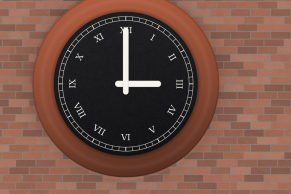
{"hour": 3, "minute": 0}
